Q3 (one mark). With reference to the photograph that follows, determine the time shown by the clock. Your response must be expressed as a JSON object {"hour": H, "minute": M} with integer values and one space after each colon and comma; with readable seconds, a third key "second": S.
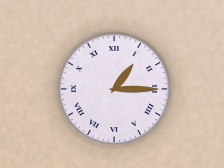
{"hour": 1, "minute": 15}
